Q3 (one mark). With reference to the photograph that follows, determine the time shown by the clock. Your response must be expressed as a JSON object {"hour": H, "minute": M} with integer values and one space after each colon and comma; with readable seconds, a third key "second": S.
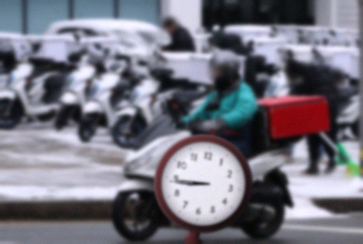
{"hour": 8, "minute": 44}
